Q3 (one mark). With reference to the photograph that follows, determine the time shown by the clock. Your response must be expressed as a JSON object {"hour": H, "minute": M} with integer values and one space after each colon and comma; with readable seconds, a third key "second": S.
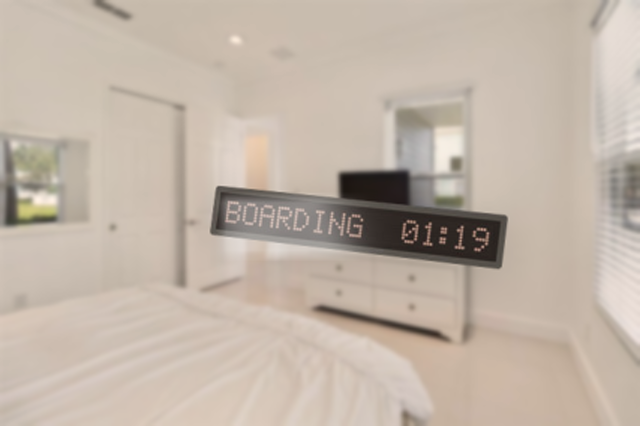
{"hour": 1, "minute": 19}
